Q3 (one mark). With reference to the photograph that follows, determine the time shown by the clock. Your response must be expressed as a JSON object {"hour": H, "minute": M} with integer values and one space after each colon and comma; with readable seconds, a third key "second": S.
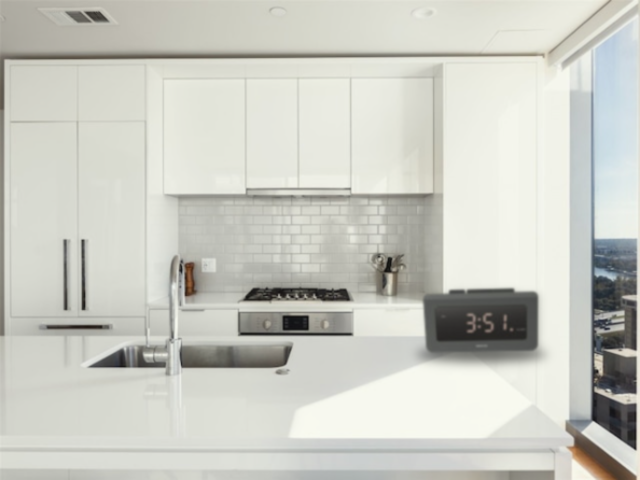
{"hour": 3, "minute": 51}
